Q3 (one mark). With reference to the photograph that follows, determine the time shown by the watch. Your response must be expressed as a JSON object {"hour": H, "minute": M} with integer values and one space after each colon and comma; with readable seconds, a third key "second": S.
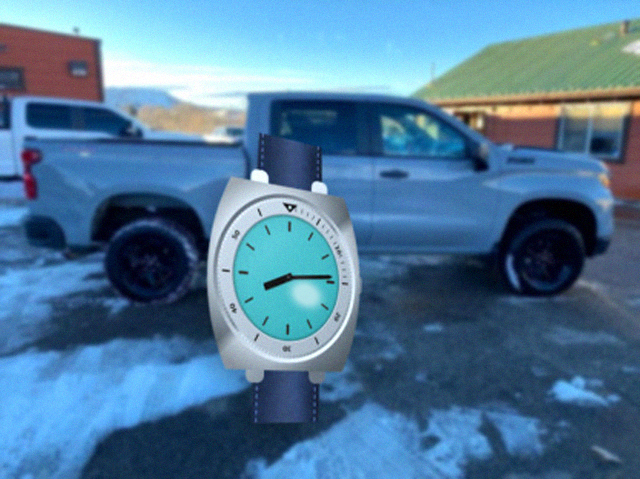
{"hour": 8, "minute": 14}
